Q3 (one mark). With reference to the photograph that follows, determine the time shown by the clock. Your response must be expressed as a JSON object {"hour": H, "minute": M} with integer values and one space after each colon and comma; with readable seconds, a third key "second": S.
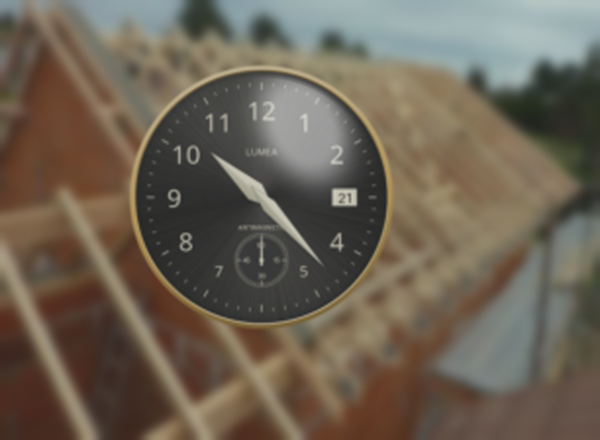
{"hour": 10, "minute": 23}
